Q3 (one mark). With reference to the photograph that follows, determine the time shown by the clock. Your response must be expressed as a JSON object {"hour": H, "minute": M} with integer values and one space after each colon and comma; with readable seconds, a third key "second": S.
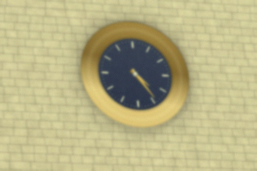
{"hour": 4, "minute": 24}
